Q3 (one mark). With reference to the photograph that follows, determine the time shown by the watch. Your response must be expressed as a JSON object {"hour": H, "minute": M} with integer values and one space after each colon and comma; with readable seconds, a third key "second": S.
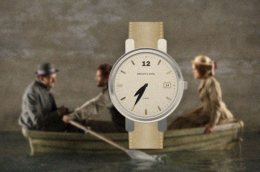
{"hour": 7, "minute": 35}
